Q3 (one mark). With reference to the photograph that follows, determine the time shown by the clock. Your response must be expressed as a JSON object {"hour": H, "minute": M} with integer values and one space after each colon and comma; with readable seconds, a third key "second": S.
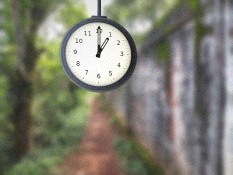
{"hour": 1, "minute": 0}
